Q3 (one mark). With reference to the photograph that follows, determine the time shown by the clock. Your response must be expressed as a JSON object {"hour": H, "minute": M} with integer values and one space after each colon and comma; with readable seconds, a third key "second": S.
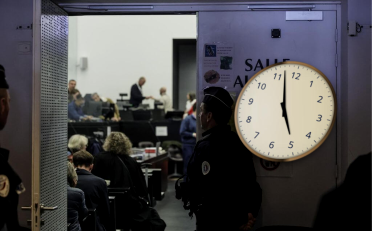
{"hour": 4, "minute": 57}
